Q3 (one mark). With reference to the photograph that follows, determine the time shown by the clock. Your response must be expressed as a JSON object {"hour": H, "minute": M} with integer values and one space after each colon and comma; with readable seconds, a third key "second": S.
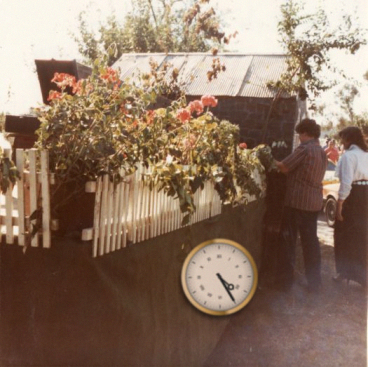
{"hour": 4, "minute": 25}
